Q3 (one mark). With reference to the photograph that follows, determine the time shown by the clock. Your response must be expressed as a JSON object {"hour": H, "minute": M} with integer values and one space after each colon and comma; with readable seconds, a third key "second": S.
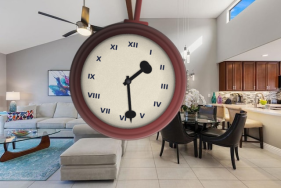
{"hour": 1, "minute": 28}
